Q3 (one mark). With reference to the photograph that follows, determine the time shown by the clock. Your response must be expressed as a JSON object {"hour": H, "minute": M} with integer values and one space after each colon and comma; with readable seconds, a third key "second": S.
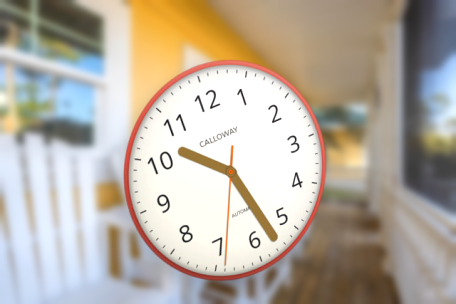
{"hour": 10, "minute": 27, "second": 34}
